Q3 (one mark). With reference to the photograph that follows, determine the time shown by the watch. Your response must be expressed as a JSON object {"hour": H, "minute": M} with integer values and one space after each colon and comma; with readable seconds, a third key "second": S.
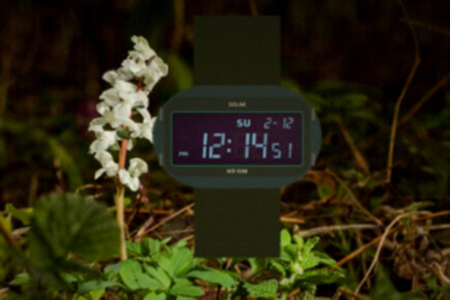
{"hour": 12, "minute": 14, "second": 51}
